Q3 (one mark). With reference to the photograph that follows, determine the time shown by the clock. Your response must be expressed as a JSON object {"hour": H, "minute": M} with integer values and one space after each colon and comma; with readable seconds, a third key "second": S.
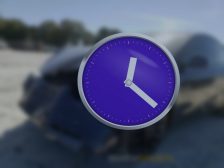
{"hour": 12, "minute": 22}
